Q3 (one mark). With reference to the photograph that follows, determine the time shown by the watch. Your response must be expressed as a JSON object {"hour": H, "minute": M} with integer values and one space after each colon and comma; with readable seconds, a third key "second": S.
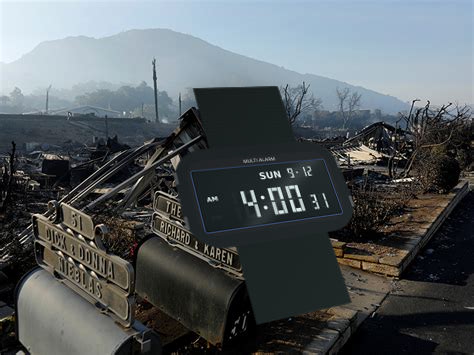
{"hour": 4, "minute": 0, "second": 31}
